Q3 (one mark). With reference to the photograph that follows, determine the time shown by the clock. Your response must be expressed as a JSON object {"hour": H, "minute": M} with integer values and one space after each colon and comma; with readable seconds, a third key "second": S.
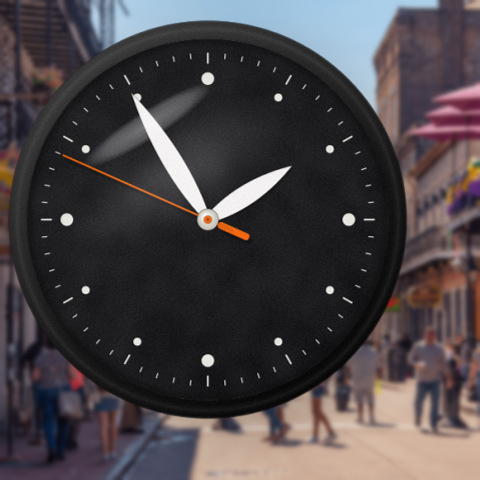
{"hour": 1, "minute": 54, "second": 49}
